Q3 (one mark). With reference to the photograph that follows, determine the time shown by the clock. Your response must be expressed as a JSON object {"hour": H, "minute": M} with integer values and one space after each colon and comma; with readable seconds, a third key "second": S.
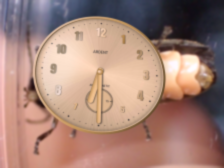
{"hour": 6, "minute": 30}
